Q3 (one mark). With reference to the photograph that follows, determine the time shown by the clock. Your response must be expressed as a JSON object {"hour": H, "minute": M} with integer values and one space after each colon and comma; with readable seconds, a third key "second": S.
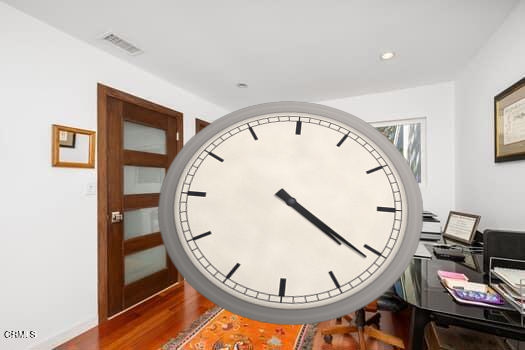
{"hour": 4, "minute": 21}
